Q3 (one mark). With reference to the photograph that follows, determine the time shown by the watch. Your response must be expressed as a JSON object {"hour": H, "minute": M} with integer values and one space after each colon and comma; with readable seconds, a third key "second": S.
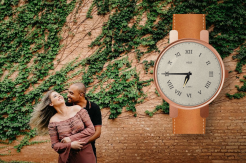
{"hour": 6, "minute": 45}
